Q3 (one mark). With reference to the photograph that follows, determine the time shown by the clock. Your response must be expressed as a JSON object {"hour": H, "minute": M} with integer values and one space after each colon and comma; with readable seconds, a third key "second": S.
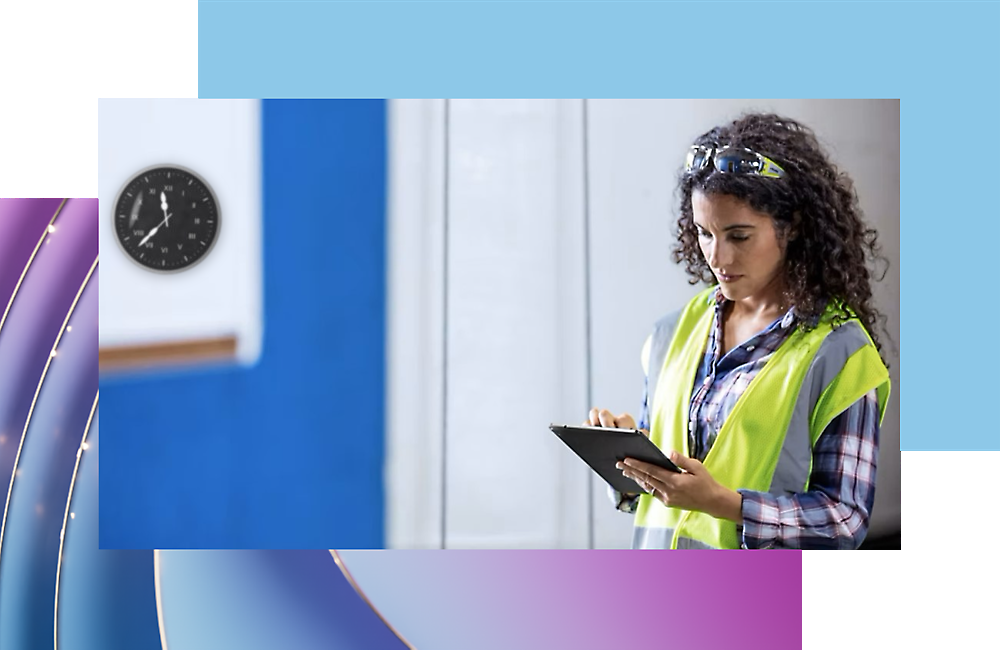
{"hour": 11, "minute": 37}
